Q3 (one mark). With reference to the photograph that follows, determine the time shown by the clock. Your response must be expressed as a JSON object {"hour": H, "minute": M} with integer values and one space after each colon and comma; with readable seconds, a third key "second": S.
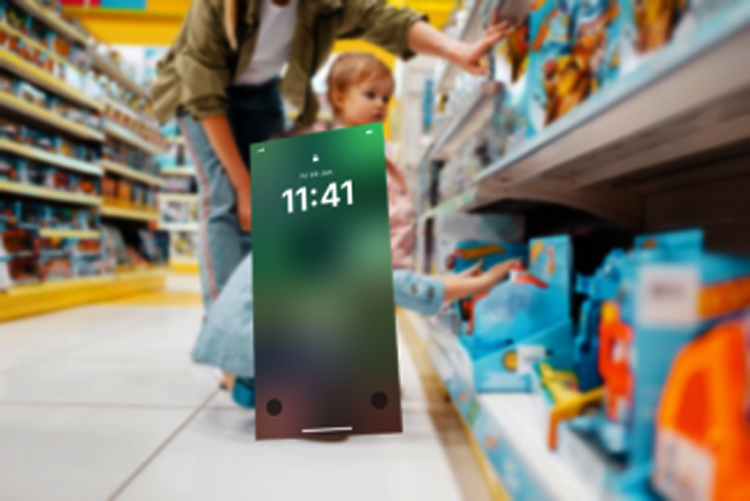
{"hour": 11, "minute": 41}
